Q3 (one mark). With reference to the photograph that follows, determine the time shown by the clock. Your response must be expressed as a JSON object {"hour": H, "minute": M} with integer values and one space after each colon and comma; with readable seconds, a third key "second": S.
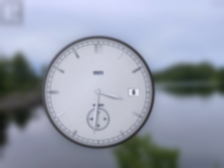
{"hour": 3, "minute": 31}
